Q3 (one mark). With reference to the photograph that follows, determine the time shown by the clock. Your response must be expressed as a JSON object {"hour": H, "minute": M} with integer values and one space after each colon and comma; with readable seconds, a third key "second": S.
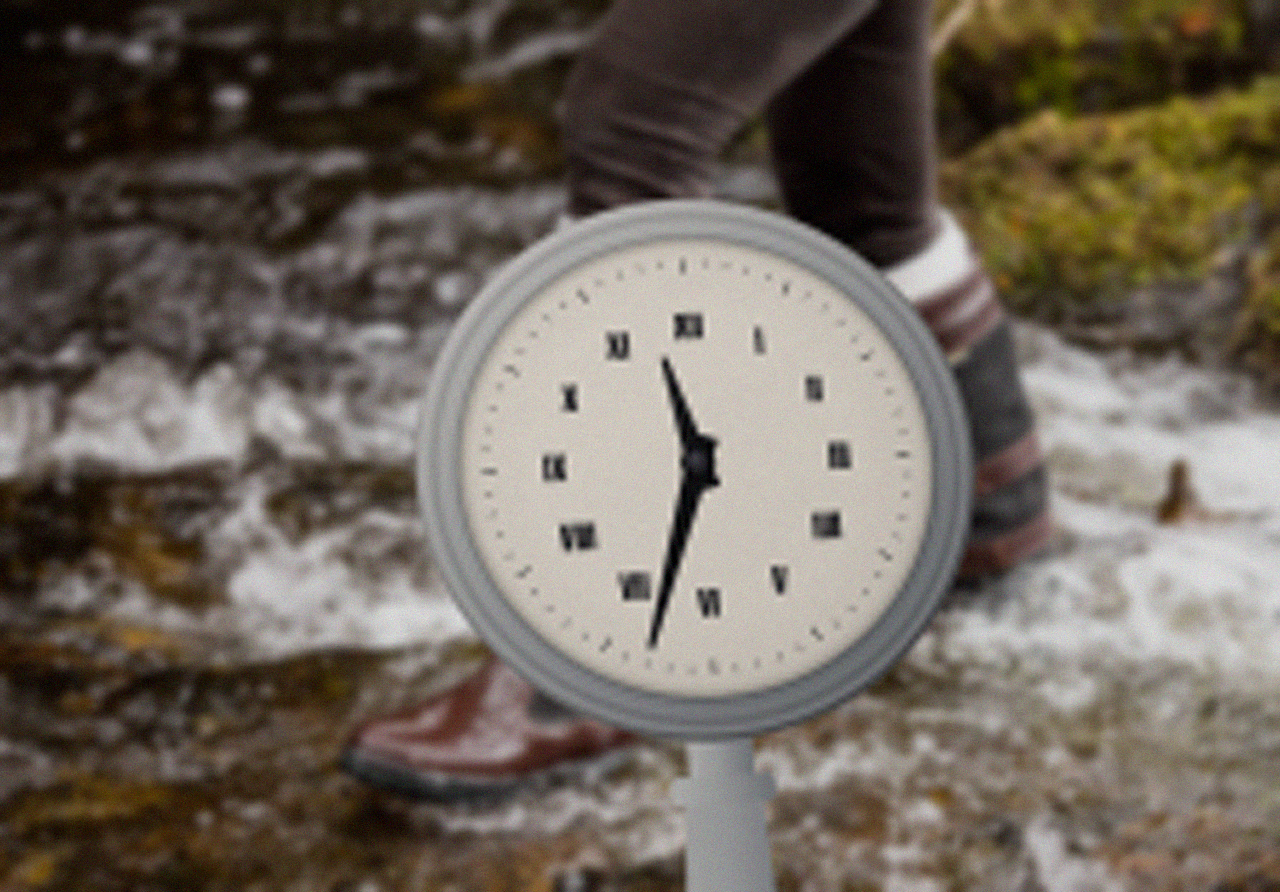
{"hour": 11, "minute": 33}
